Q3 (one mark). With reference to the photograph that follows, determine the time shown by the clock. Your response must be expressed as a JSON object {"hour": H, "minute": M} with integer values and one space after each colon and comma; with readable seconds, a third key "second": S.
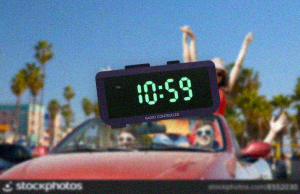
{"hour": 10, "minute": 59}
